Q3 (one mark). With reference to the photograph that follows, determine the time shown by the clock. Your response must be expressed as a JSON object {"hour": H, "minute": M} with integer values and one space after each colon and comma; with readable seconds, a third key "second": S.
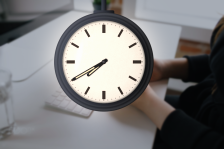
{"hour": 7, "minute": 40}
